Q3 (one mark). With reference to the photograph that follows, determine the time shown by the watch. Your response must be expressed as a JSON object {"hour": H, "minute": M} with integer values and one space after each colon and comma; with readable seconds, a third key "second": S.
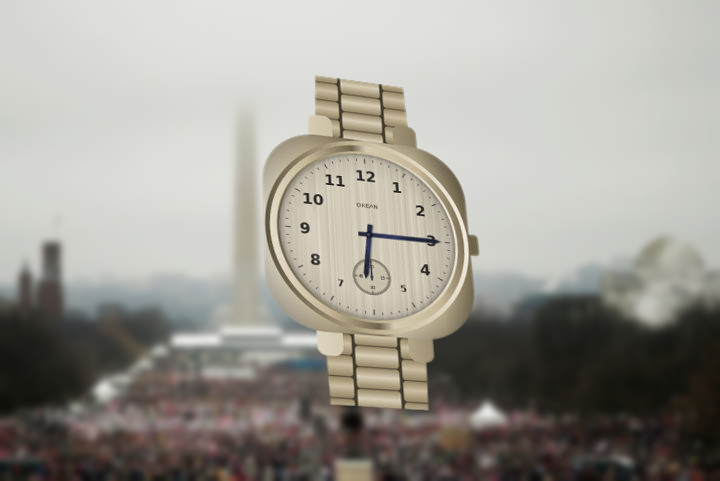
{"hour": 6, "minute": 15}
